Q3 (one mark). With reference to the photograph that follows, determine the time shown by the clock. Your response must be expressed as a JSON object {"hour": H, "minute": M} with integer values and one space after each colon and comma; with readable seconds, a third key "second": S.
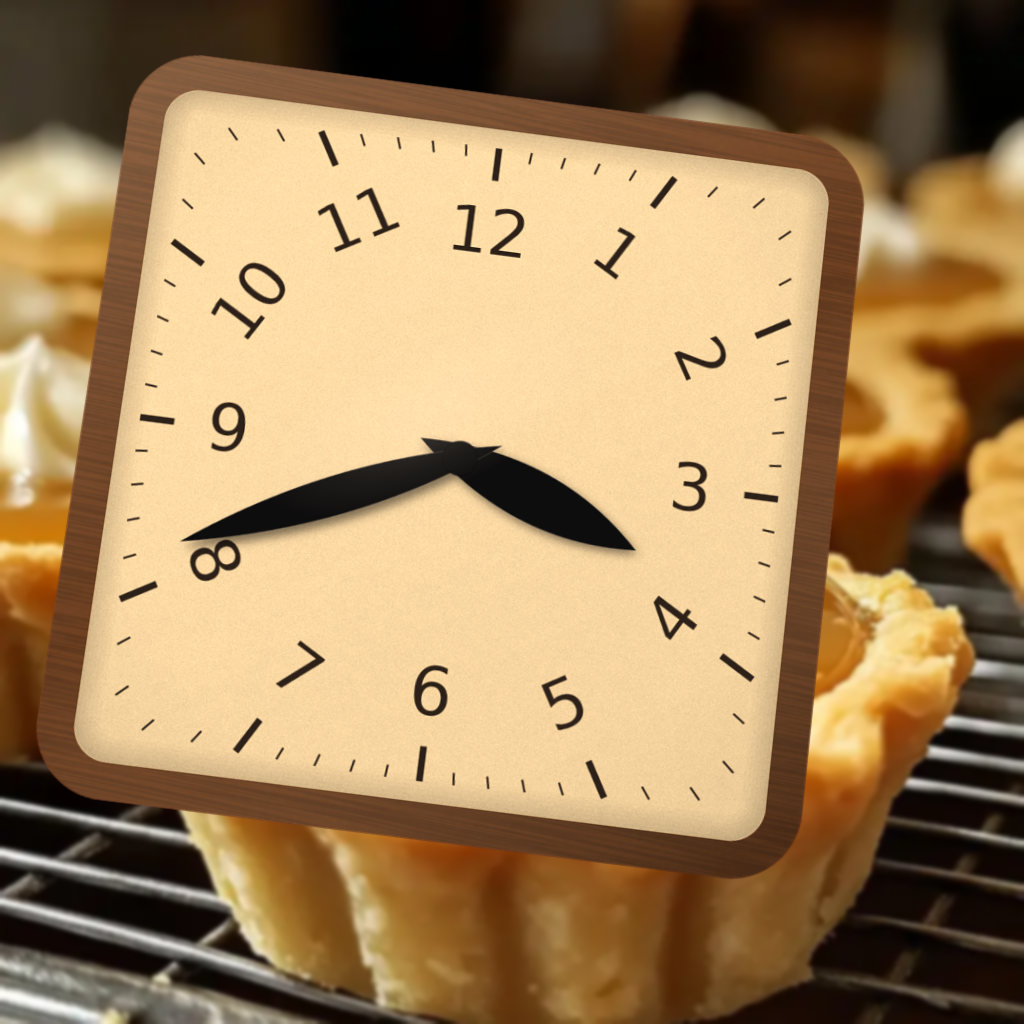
{"hour": 3, "minute": 41}
